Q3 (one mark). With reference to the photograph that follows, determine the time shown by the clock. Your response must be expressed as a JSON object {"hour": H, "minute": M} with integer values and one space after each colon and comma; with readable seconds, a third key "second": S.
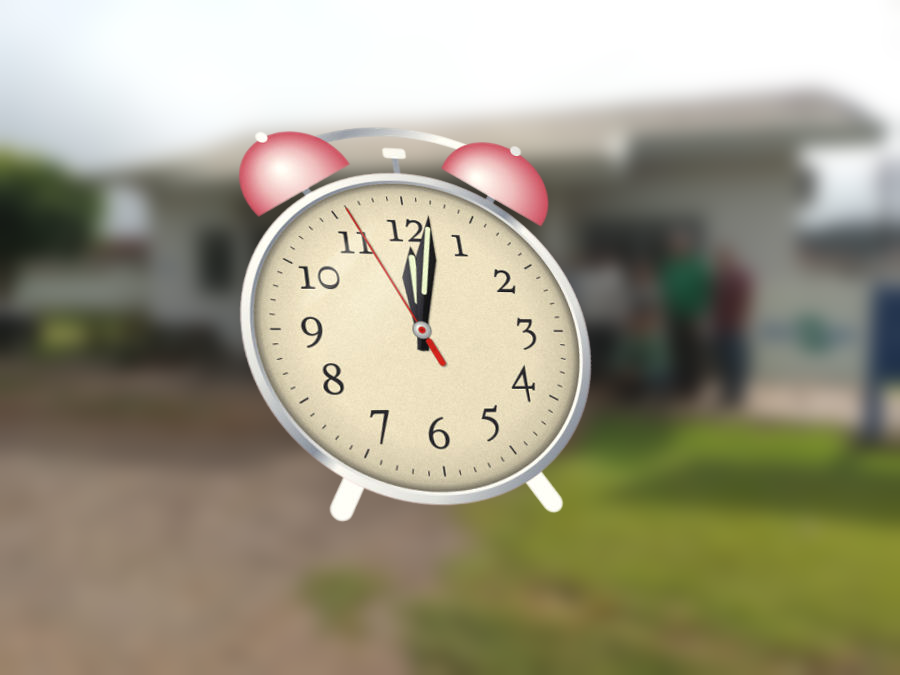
{"hour": 12, "minute": 1, "second": 56}
